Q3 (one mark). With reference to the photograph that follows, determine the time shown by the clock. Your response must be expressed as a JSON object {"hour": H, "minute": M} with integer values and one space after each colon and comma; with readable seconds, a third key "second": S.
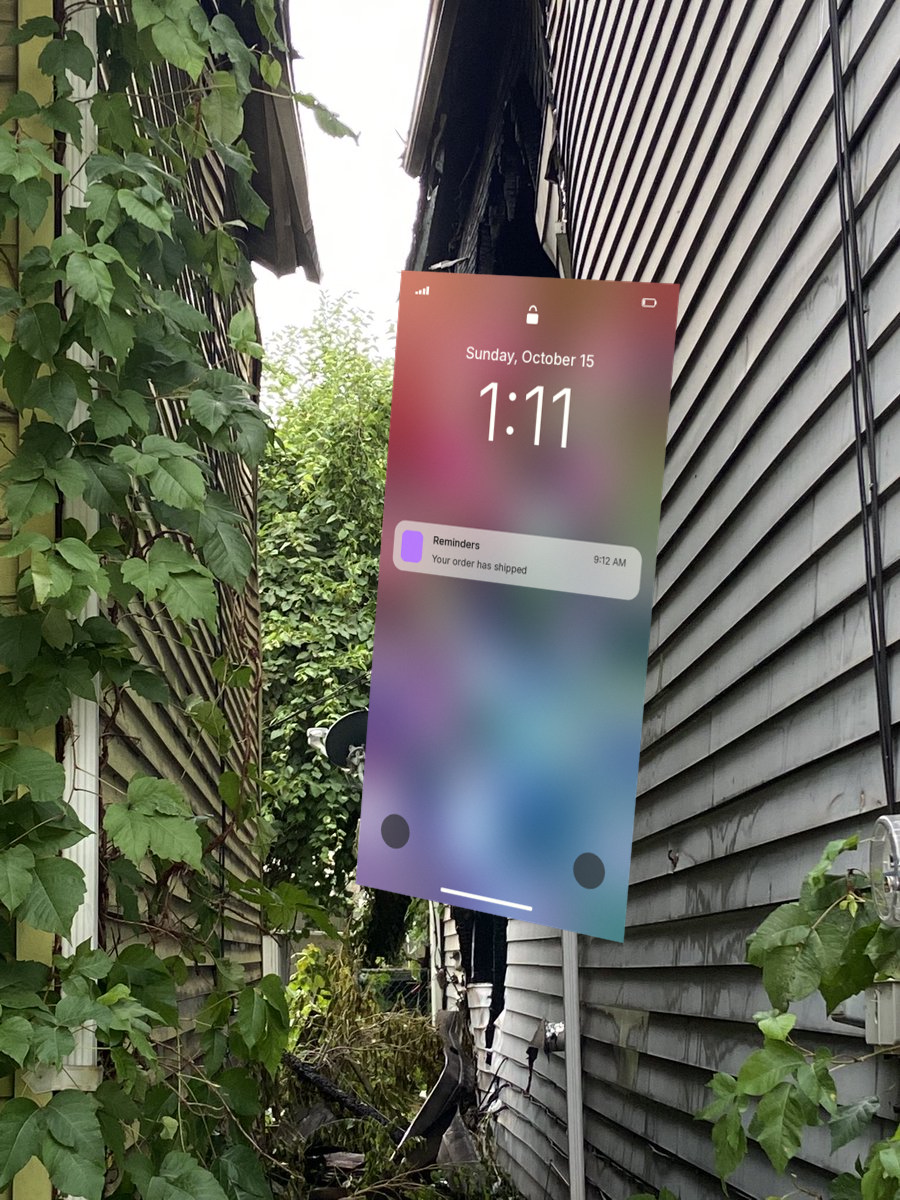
{"hour": 1, "minute": 11}
